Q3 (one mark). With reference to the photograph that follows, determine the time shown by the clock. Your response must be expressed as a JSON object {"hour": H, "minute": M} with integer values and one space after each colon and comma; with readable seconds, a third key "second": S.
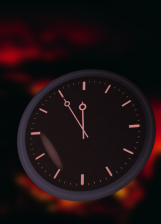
{"hour": 11, "minute": 55}
